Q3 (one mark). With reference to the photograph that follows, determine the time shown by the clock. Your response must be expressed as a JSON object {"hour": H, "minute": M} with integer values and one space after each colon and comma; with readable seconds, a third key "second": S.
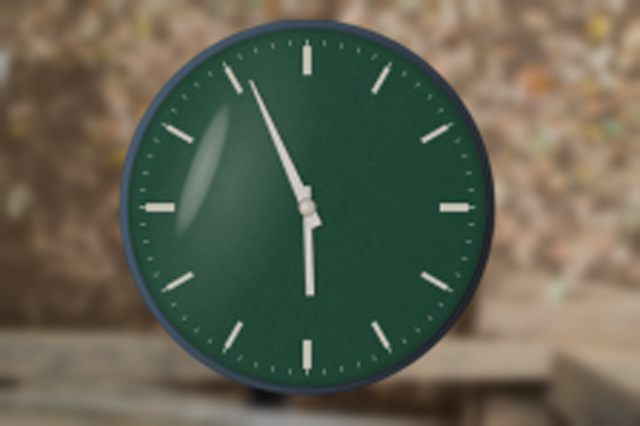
{"hour": 5, "minute": 56}
